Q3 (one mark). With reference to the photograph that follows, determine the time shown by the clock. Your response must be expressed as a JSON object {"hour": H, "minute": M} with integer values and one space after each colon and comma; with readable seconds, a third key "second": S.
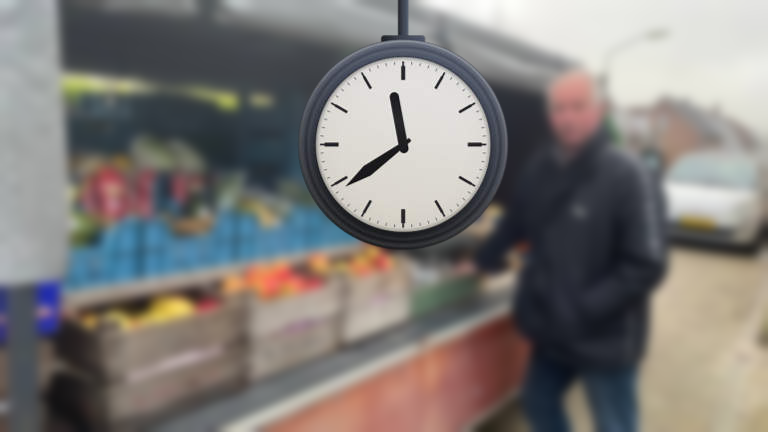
{"hour": 11, "minute": 39}
